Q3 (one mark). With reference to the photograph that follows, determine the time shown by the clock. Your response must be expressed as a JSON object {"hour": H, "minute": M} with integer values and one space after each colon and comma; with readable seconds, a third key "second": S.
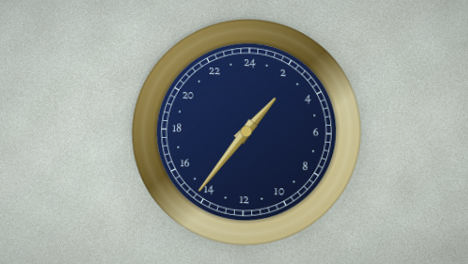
{"hour": 2, "minute": 36}
